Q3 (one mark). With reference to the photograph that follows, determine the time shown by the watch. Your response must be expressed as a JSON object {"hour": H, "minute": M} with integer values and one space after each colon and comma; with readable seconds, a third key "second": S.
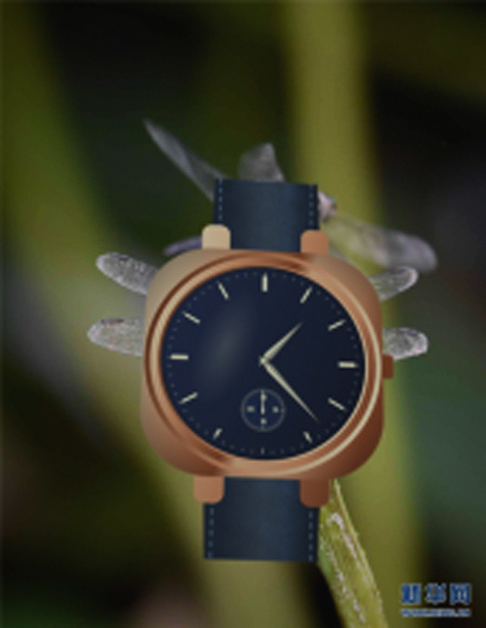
{"hour": 1, "minute": 23}
